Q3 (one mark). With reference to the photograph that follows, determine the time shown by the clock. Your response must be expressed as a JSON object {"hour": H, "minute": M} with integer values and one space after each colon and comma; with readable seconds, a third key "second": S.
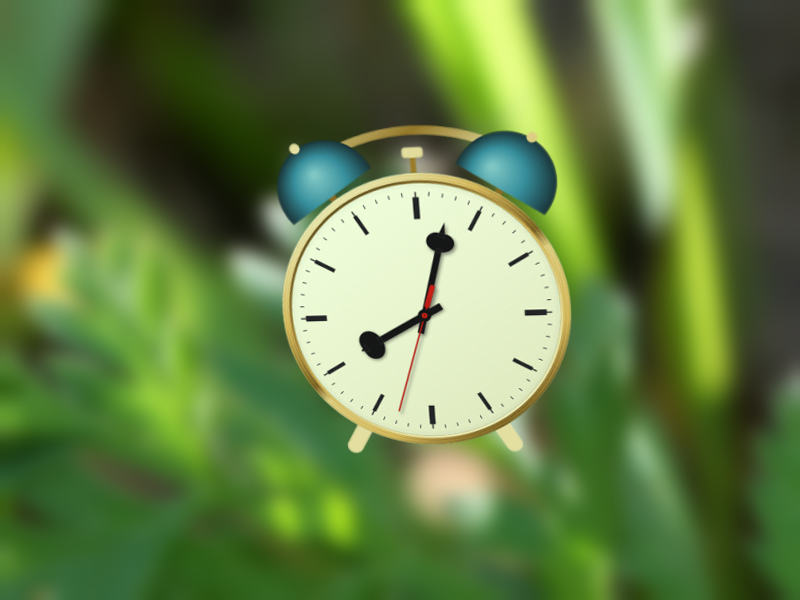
{"hour": 8, "minute": 2, "second": 33}
